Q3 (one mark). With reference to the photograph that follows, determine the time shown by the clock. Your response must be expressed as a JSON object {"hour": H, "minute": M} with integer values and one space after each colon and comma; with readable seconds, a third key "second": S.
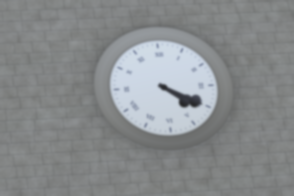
{"hour": 4, "minute": 20}
